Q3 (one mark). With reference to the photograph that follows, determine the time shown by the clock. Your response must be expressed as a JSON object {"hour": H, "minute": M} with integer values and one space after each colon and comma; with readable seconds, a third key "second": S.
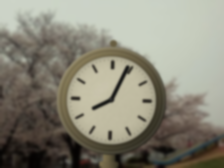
{"hour": 8, "minute": 4}
